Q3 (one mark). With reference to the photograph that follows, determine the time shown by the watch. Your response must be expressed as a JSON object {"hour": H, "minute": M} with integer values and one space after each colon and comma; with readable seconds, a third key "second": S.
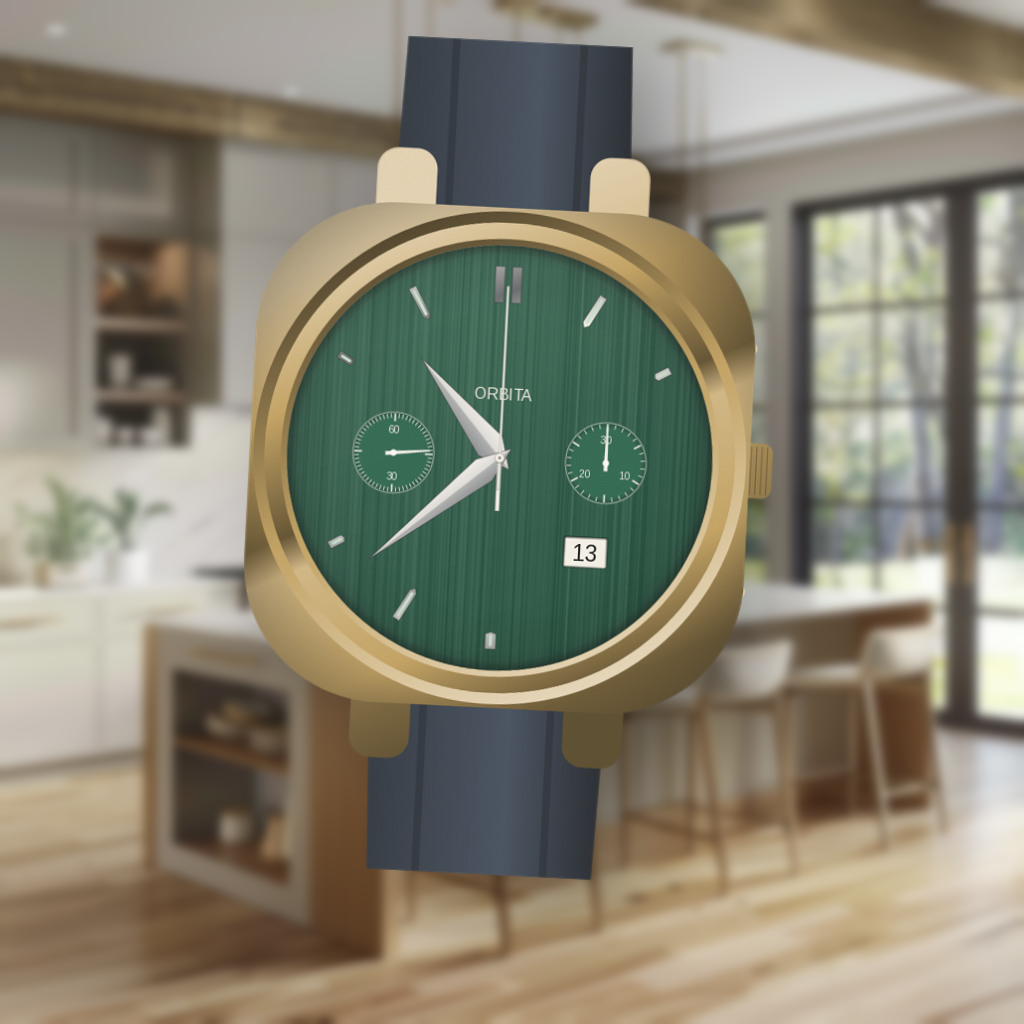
{"hour": 10, "minute": 38, "second": 14}
